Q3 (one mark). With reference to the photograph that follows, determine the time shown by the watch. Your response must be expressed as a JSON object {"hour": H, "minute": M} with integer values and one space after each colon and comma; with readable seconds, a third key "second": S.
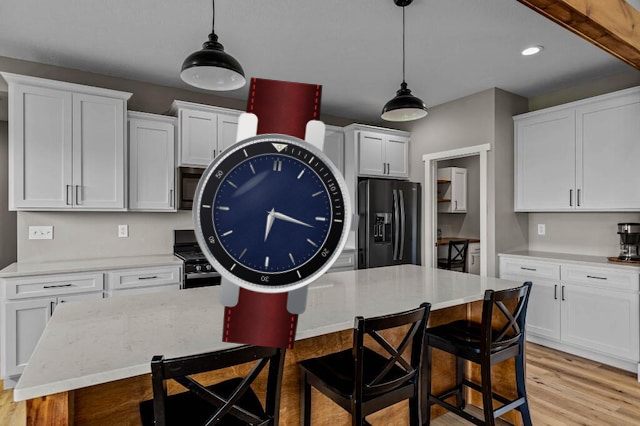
{"hour": 6, "minute": 17}
